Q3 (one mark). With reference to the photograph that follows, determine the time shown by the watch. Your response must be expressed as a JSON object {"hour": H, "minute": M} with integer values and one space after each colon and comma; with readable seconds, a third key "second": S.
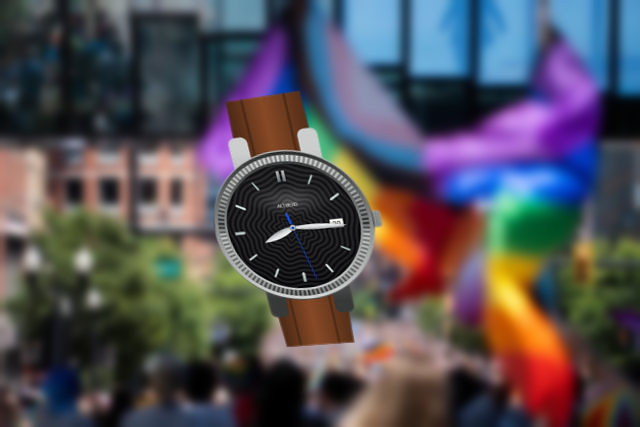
{"hour": 8, "minute": 15, "second": 28}
